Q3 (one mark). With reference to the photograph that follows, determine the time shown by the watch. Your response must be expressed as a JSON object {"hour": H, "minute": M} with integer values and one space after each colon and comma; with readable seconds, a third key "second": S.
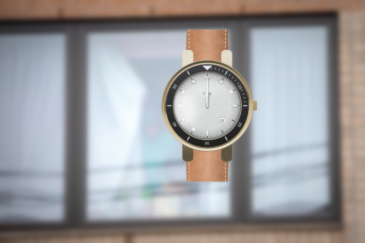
{"hour": 12, "minute": 0}
